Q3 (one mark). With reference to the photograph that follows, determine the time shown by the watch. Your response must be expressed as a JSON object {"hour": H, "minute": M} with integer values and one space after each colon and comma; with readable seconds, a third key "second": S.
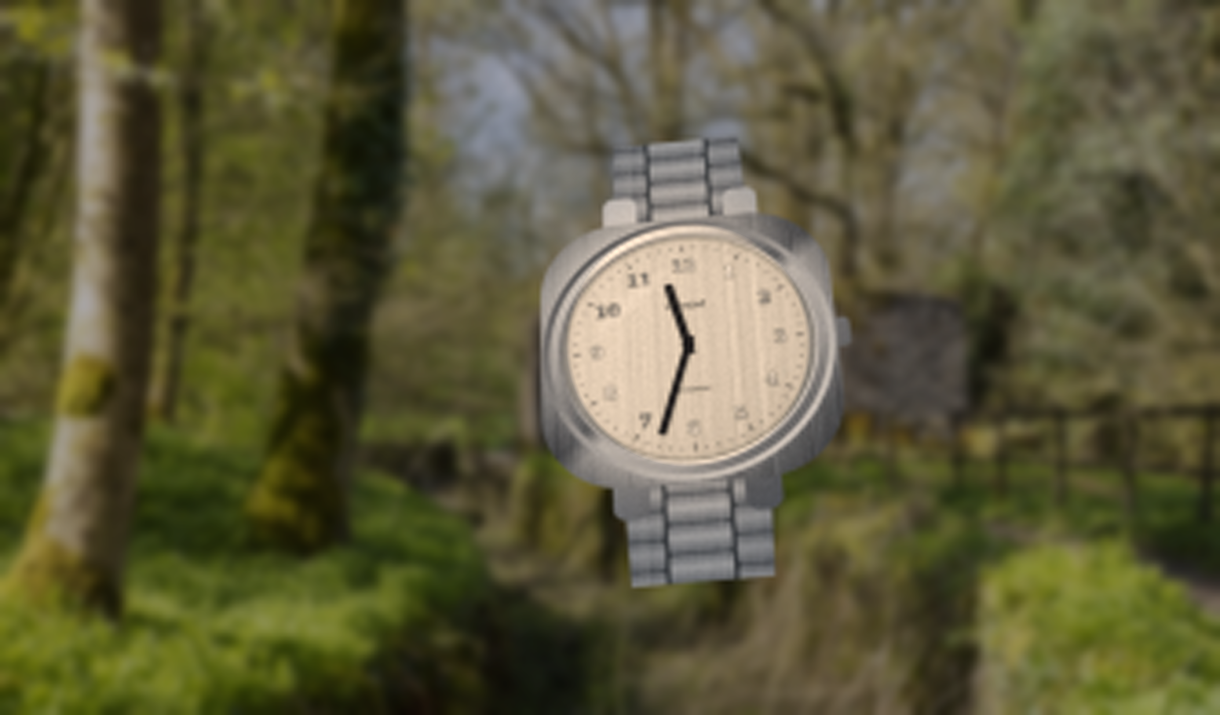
{"hour": 11, "minute": 33}
